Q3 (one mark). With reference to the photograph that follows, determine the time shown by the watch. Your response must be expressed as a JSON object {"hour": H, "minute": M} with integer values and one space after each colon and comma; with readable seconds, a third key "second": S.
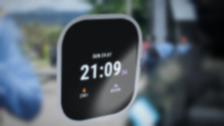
{"hour": 21, "minute": 9}
